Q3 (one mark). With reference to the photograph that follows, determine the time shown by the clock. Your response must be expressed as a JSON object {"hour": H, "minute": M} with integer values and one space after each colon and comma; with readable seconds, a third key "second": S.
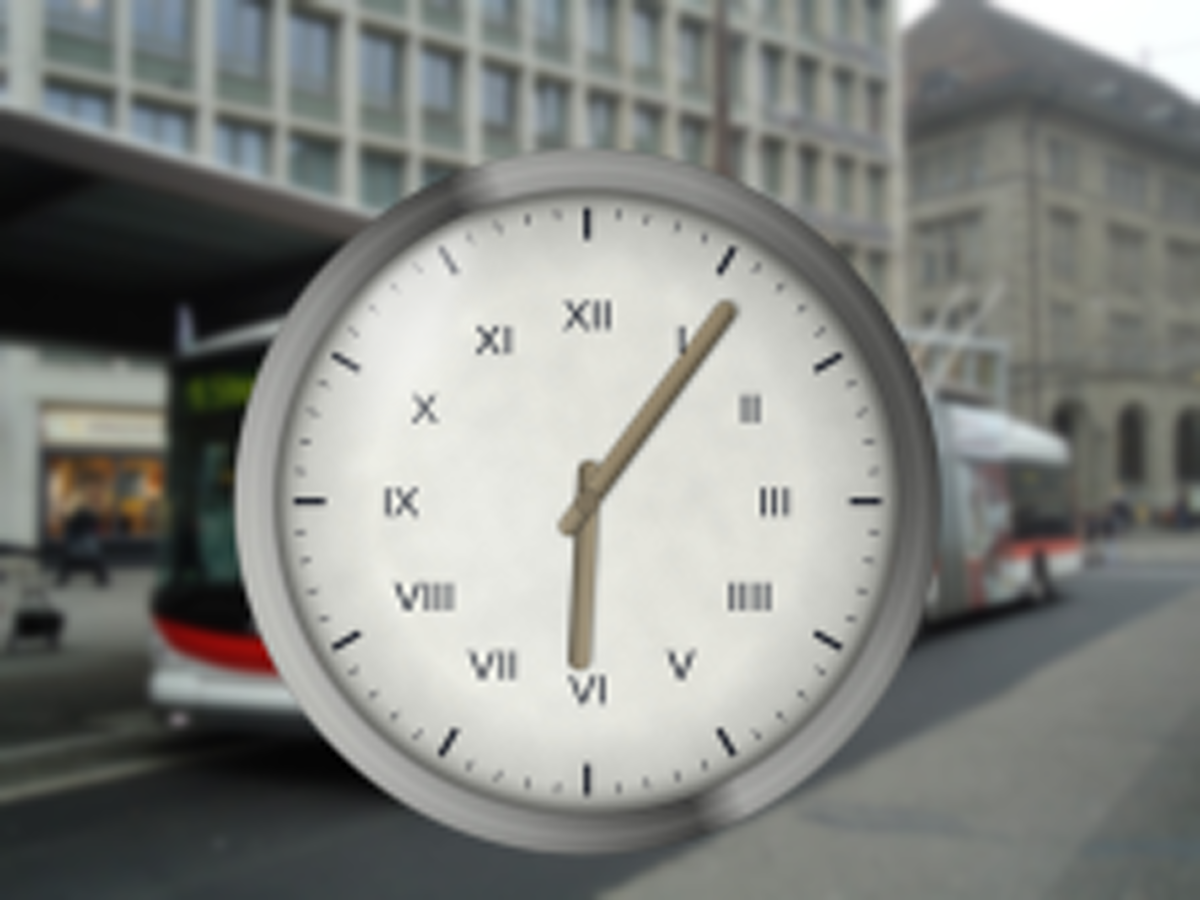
{"hour": 6, "minute": 6}
